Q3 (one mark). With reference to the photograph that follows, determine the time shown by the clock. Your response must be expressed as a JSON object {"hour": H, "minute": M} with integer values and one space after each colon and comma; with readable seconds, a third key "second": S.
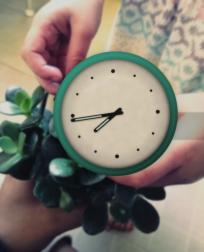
{"hour": 7, "minute": 44}
